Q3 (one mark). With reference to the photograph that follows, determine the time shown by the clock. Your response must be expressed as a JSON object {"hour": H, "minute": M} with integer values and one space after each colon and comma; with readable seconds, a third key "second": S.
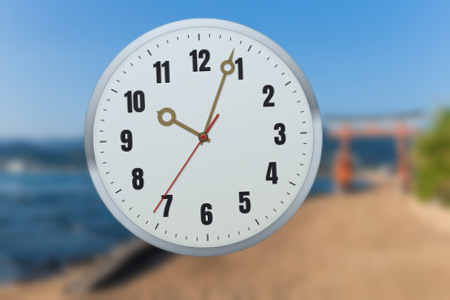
{"hour": 10, "minute": 3, "second": 36}
